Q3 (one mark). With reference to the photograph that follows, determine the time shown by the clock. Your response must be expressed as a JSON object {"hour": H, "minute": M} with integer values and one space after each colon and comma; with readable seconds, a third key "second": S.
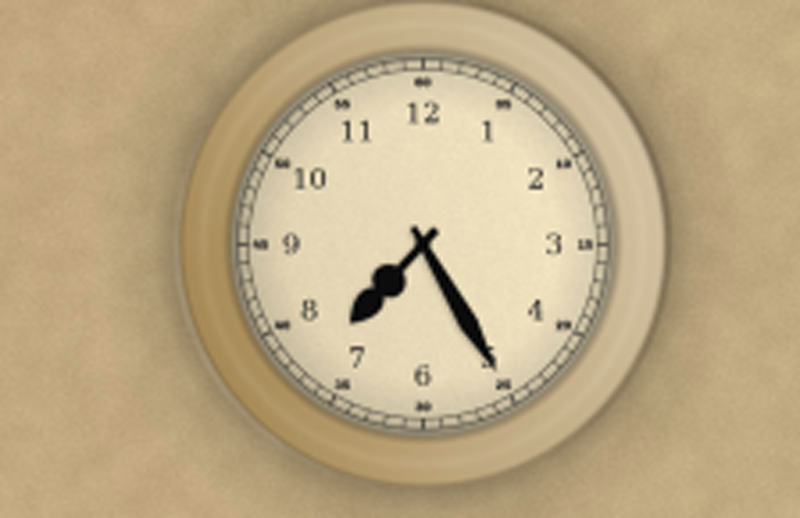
{"hour": 7, "minute": 25}
